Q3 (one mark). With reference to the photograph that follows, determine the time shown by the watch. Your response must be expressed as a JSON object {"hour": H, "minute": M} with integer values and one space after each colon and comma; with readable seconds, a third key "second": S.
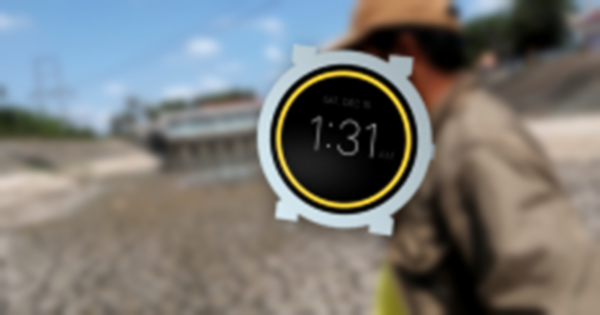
{"hour": 1, "minute": 31}
